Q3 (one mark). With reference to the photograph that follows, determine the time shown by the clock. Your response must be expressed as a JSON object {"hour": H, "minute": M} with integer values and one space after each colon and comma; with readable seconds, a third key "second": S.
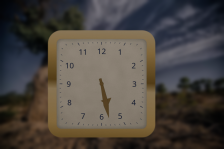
{"hour": 5, "minute": 28}
